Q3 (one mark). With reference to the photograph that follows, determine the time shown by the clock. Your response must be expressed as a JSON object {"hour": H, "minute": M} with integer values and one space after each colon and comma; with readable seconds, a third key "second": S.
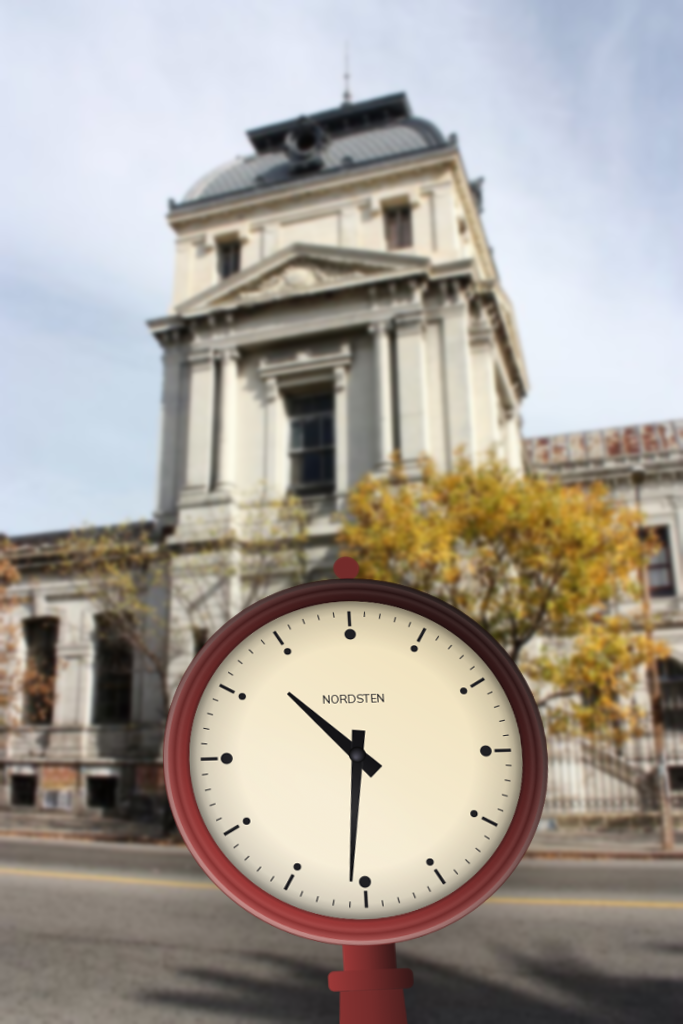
{"hour": 10, "minute": 31}
